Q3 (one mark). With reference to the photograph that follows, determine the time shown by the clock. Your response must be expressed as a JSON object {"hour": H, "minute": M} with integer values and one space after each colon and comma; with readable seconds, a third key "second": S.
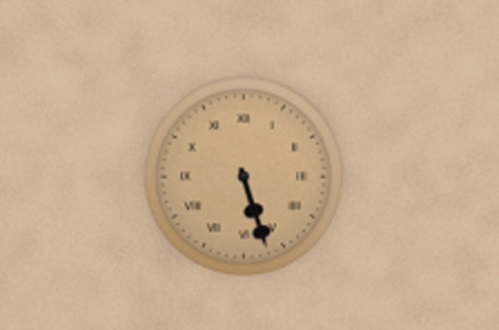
{"hour": 5, "minute": 27}
